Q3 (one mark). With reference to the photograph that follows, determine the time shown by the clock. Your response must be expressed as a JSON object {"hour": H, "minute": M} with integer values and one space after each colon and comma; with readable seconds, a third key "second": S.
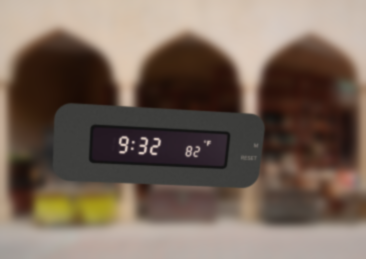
{"hour": 9, "minute": 32}
